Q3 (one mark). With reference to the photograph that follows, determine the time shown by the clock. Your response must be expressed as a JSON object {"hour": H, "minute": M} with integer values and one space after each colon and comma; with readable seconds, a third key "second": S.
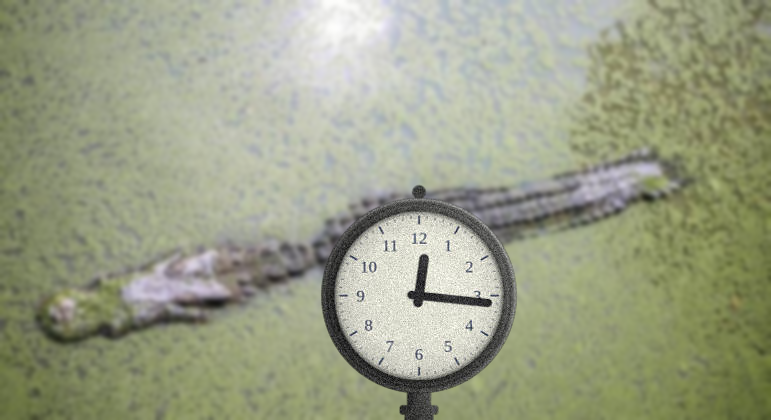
{"hour": 12, "minute": 16}
